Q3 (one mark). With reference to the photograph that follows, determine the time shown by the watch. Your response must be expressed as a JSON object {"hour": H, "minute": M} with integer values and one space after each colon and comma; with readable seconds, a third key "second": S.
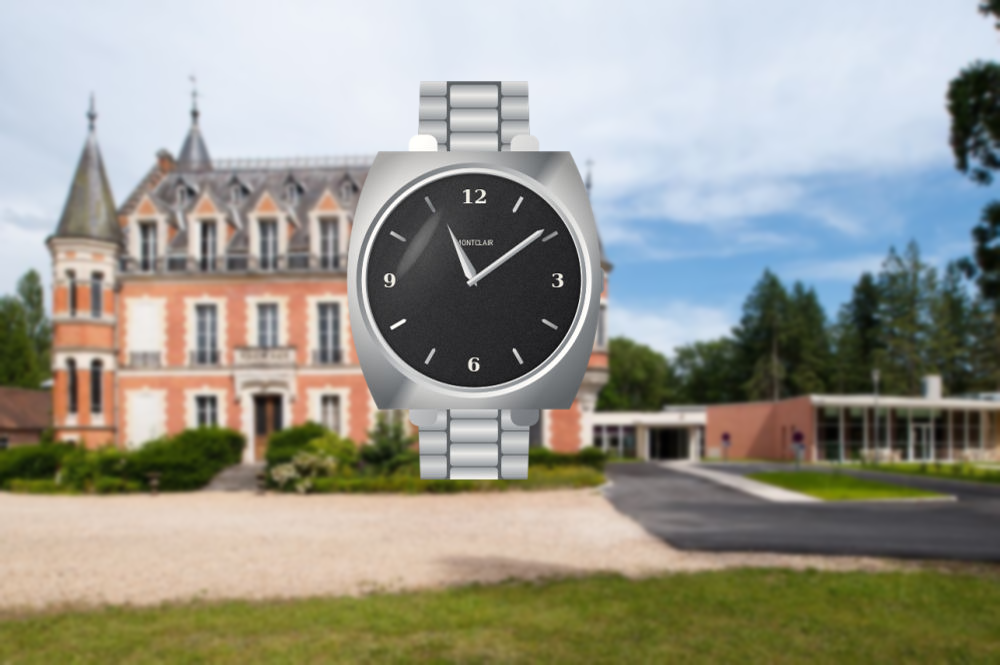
{"hour": 11, "minute": 9}
